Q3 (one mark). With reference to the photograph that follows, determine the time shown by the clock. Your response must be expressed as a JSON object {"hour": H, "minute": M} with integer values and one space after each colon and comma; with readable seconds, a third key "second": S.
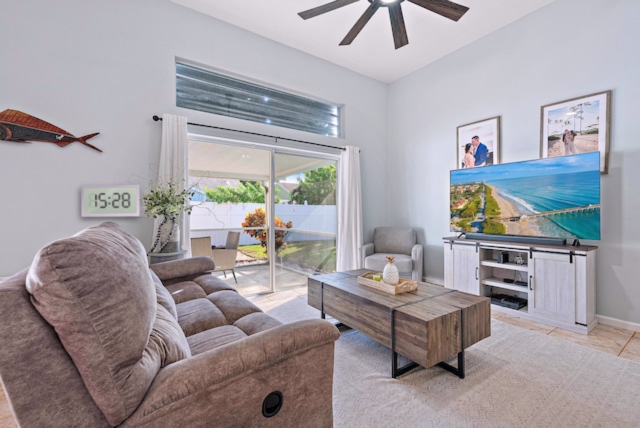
{"hour": 15, "minute": 28}
